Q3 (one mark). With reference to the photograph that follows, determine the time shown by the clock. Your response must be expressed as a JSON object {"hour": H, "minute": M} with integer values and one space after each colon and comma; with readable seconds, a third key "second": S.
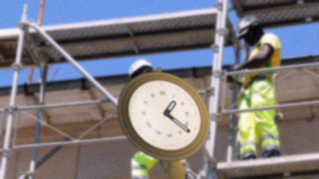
{"hour": 1, "minute": 22}
